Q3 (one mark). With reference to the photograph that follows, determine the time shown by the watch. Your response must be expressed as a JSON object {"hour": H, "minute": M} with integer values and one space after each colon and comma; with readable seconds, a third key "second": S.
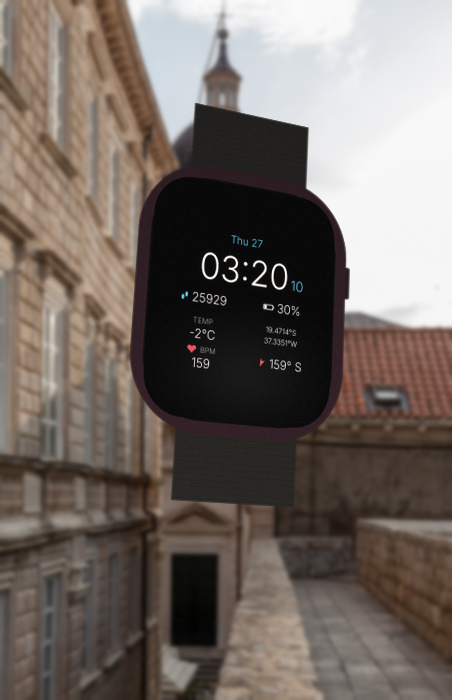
{"hour": 3, "minute": 20, "second": 10}
